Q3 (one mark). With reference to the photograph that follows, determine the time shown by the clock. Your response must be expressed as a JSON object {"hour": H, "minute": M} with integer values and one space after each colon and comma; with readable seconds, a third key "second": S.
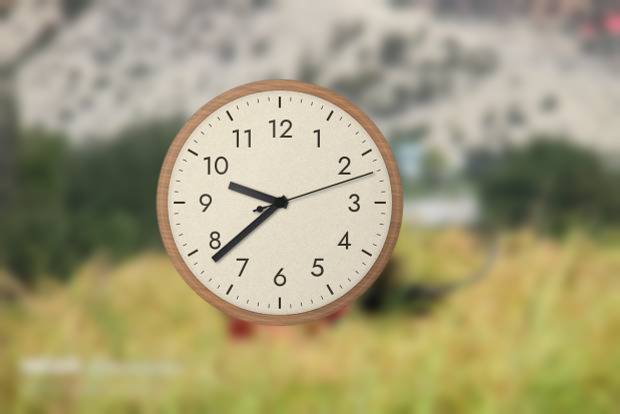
{"hour": 9, "minute": 38, "second": 12}
